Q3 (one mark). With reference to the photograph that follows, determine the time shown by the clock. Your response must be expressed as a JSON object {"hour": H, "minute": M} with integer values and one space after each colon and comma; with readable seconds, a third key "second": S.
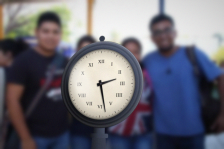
{"hour": 2, "minute": 28}
